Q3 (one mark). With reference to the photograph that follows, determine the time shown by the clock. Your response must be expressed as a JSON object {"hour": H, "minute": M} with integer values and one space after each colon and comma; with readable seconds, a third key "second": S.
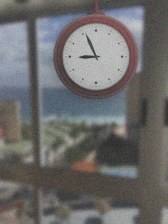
{"hour": 8, "minute": 56}
